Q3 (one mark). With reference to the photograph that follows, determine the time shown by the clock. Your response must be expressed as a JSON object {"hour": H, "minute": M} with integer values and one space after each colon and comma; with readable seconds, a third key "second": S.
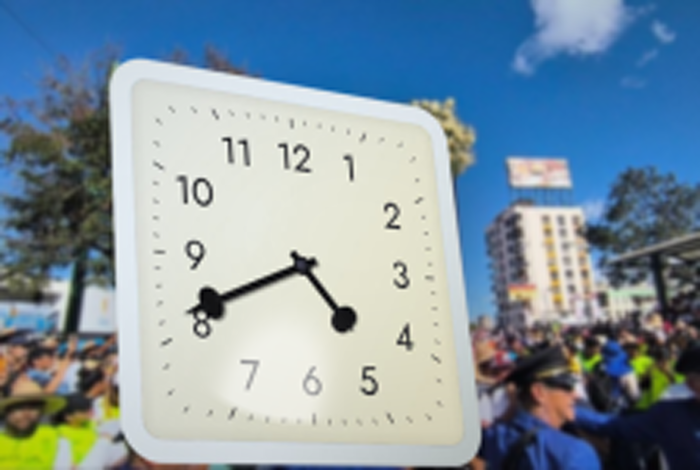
{"hour": 4, "minute": 41}
